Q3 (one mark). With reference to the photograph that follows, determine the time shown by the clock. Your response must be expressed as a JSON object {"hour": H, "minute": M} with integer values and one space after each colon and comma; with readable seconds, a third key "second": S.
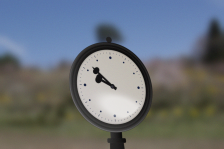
{"hour": 9, "minute": 52}
